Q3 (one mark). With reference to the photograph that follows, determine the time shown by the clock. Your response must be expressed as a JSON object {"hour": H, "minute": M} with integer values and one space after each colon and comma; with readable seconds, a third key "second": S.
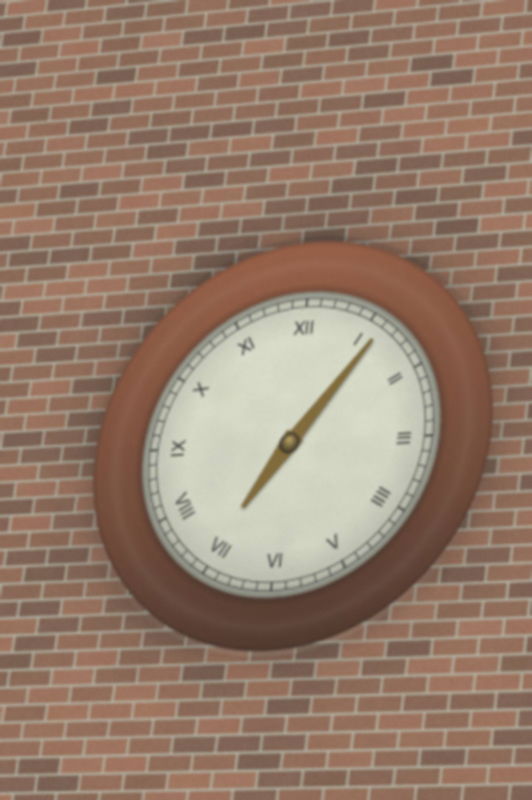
{"hour": 7, "minute": 6}
